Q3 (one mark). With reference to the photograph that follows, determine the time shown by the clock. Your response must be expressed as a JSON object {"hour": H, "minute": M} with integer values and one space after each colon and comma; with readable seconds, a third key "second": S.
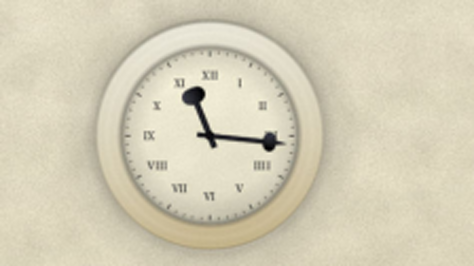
{"hour": 11, "minute": 16}
